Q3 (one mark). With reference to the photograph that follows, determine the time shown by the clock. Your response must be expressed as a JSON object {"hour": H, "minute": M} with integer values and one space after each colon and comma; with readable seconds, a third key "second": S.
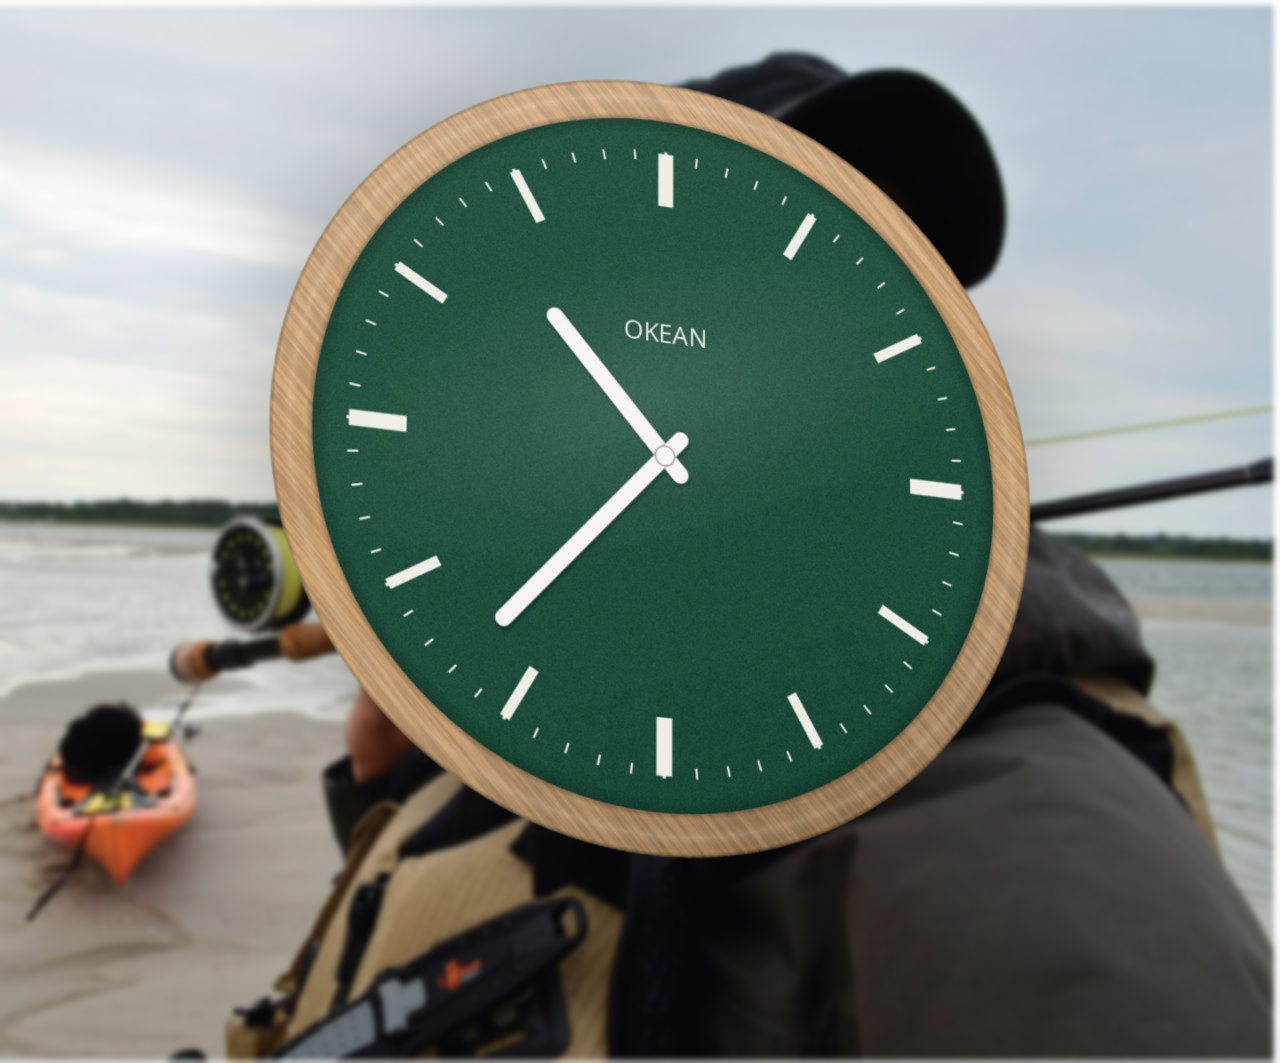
{"hour": 10, "minute": 37}
